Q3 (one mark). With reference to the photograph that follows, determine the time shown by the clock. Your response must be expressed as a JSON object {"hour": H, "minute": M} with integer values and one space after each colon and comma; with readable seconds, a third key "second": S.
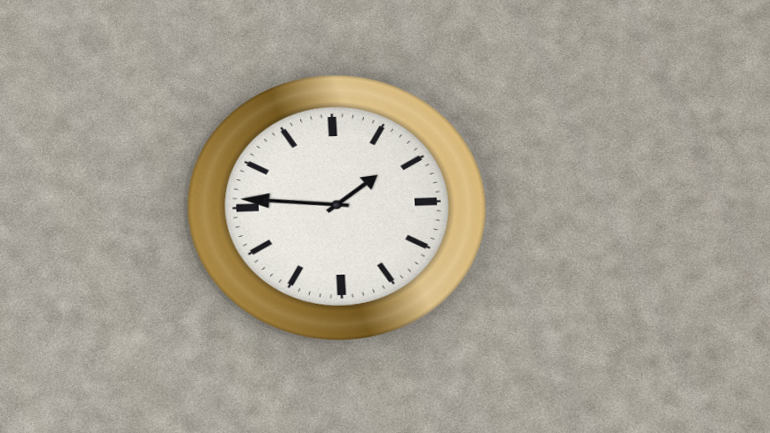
{"hour": 1, "minute": 46}
